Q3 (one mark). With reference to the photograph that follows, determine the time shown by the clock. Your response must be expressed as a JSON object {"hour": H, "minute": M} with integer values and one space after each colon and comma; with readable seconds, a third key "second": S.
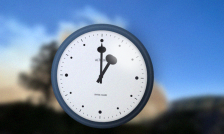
{"hour": 1, "minute": 0}
